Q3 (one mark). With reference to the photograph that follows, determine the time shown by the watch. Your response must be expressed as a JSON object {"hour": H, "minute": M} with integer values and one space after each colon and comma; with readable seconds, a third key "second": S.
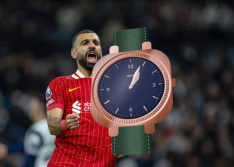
{"hour": 1, "minute": 4}
